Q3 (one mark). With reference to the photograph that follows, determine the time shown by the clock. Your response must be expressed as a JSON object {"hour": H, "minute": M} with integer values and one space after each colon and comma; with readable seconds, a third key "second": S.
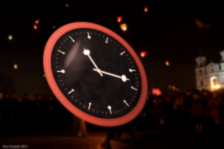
{"hour": 11, "minute": 18}
